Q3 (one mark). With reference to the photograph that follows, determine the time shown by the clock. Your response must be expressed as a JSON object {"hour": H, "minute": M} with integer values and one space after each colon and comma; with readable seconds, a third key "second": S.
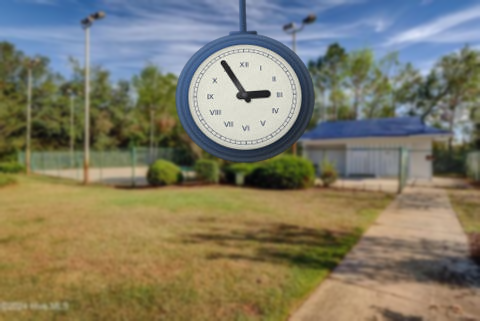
{"hour": 2, "minute": 55}
